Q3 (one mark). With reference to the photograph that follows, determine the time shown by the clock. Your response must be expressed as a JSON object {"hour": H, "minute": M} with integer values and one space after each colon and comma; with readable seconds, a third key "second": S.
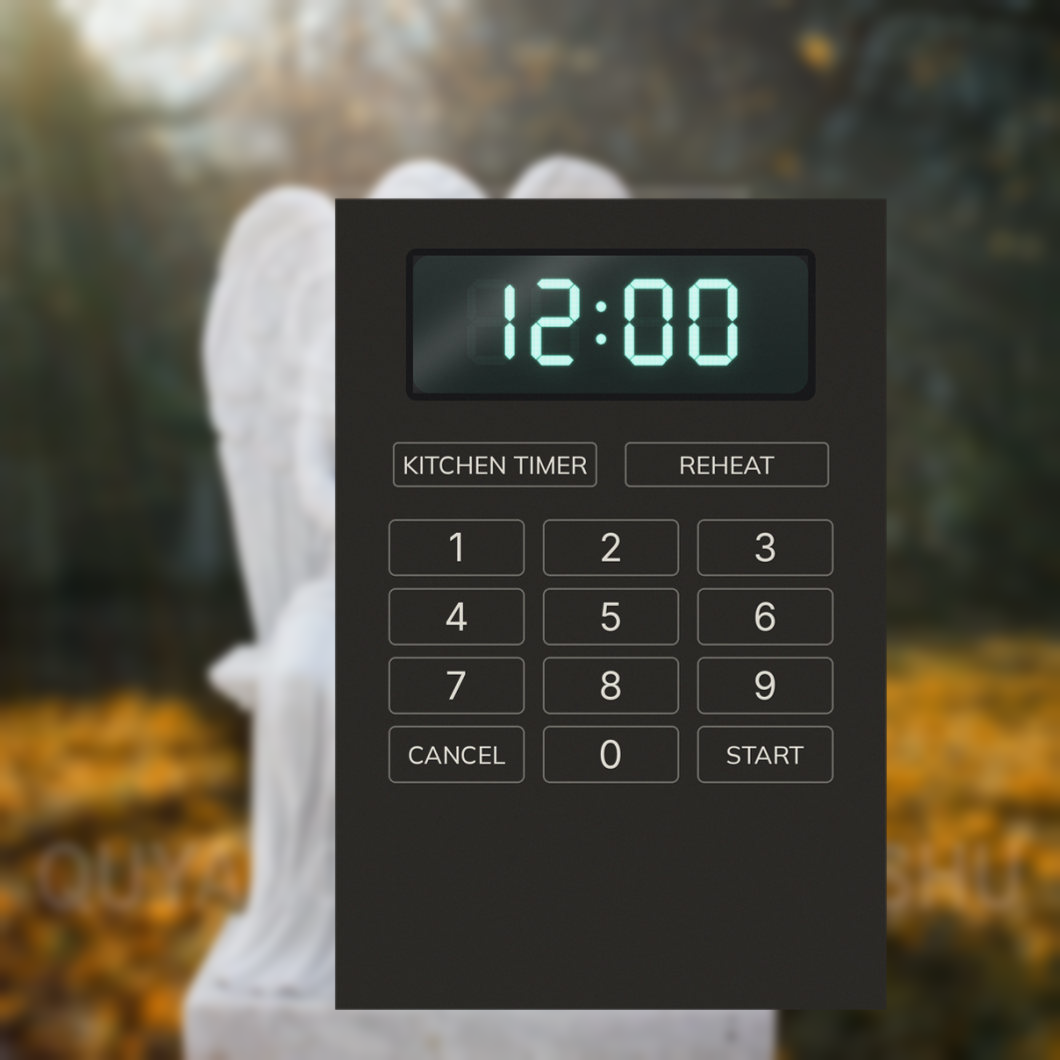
{"hour": 12, "minute": 0}
